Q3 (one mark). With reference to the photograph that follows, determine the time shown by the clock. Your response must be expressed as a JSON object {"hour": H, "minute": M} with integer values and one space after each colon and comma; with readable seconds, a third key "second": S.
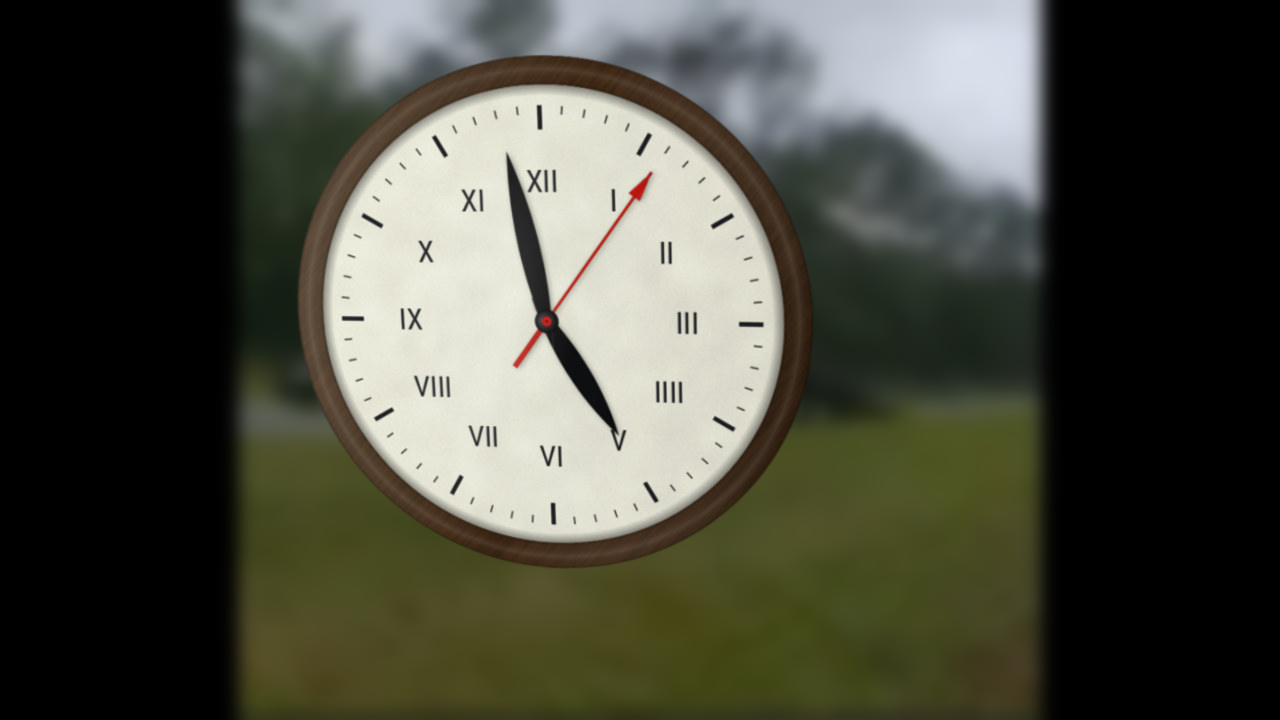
{"hour": 4, "minute": 58, "second": 6}
